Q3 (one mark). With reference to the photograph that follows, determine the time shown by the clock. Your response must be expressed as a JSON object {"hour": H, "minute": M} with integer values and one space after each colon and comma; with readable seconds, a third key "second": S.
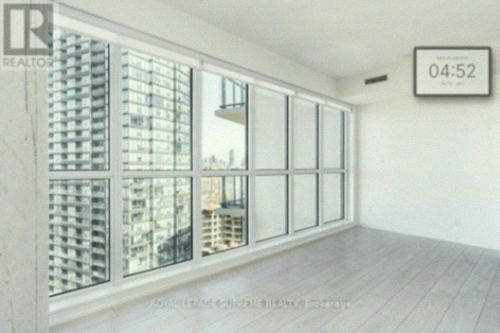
{"hour": 4, "minute": 52}
